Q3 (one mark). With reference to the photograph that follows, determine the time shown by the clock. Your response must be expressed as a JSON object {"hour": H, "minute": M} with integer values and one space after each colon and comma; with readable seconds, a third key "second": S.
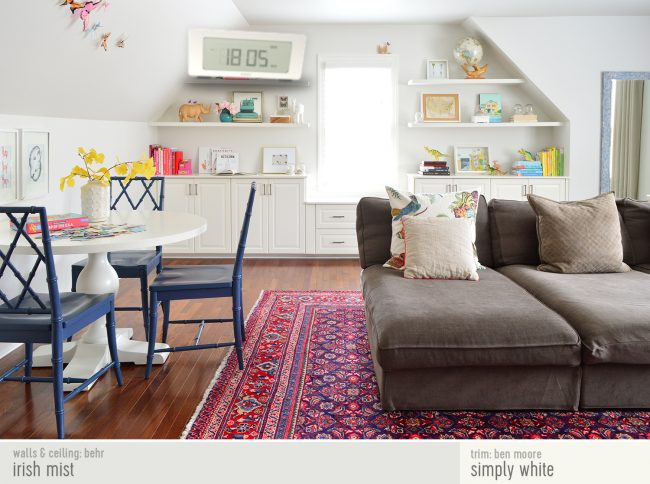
{"hour": 18, "minute": 5}
